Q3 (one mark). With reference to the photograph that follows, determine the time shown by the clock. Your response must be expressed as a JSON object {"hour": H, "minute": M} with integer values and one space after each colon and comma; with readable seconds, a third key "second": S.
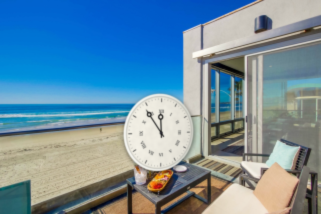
{"hour": 11, "minute": 54}
